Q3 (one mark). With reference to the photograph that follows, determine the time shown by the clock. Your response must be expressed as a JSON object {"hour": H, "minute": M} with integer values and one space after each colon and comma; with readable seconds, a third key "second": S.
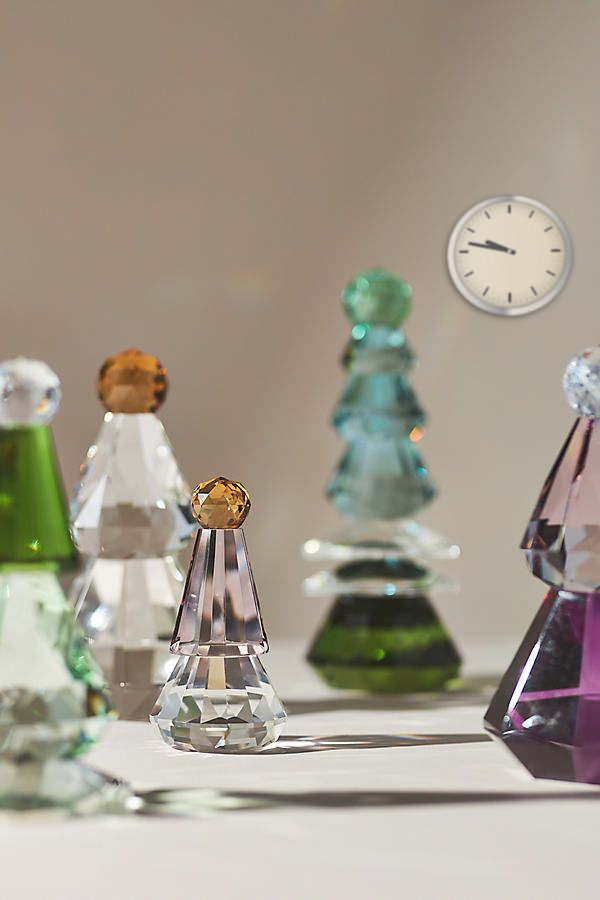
{"hour": 9, "minute": 47}
